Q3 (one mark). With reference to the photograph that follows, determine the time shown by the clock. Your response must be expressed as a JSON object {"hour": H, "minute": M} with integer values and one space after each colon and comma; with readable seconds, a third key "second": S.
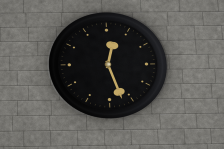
{"hour": 12, "minute": 27}
